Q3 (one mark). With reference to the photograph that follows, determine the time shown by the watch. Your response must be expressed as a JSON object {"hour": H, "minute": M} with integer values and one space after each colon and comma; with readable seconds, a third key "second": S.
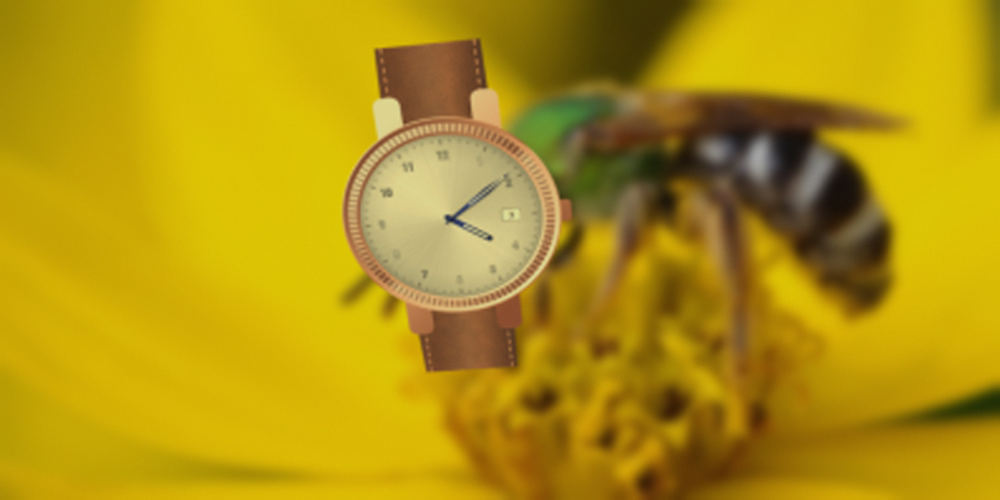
{"hour": 4, "minute": 9}
